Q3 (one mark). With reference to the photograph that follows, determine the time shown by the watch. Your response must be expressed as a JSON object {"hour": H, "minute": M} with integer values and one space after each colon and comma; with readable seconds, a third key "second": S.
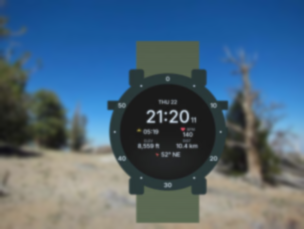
{"hour": 21, "minute": 20}
